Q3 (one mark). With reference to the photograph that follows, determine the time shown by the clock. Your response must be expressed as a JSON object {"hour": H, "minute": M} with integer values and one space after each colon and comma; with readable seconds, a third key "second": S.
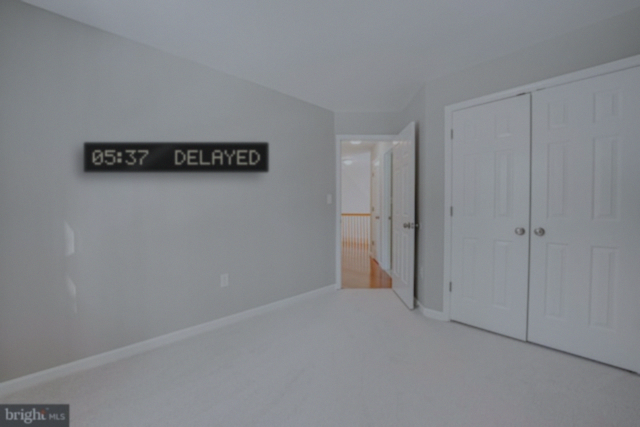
{"hour": 5, "minute": 37}
